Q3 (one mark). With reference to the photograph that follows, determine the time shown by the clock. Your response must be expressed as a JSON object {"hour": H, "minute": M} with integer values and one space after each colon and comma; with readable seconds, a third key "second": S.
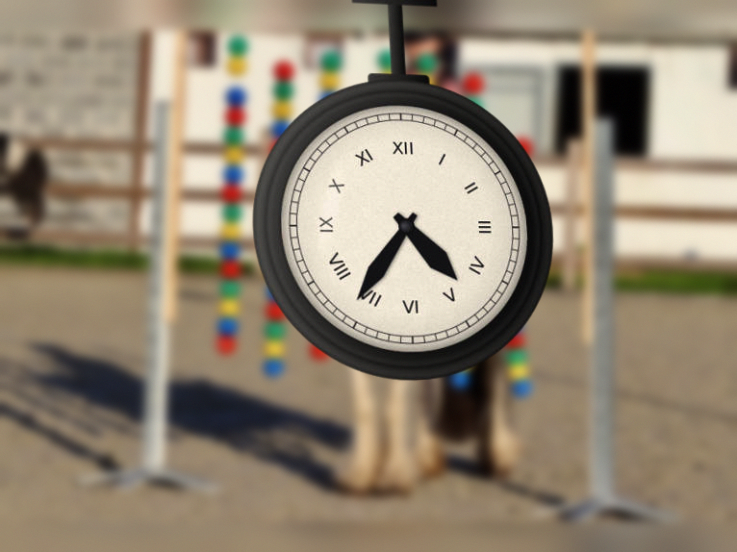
{"hour": 4, "minute": 36}
